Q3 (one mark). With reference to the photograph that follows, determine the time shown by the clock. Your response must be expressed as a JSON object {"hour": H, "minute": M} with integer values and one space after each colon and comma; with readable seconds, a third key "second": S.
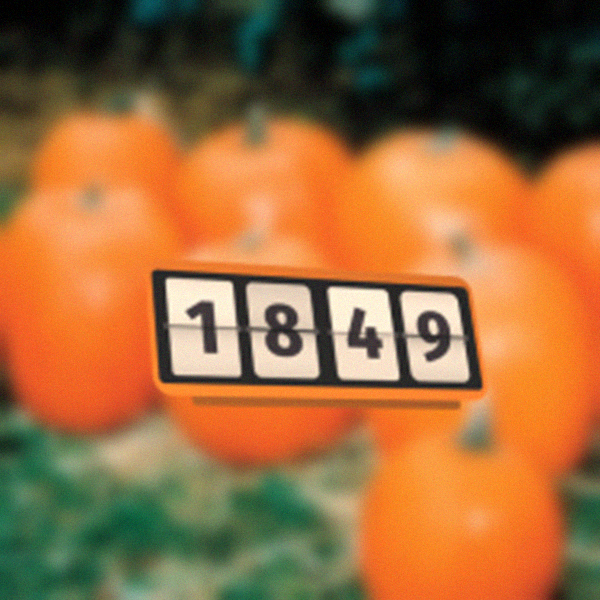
{"hour": 18, "minute": 49}
